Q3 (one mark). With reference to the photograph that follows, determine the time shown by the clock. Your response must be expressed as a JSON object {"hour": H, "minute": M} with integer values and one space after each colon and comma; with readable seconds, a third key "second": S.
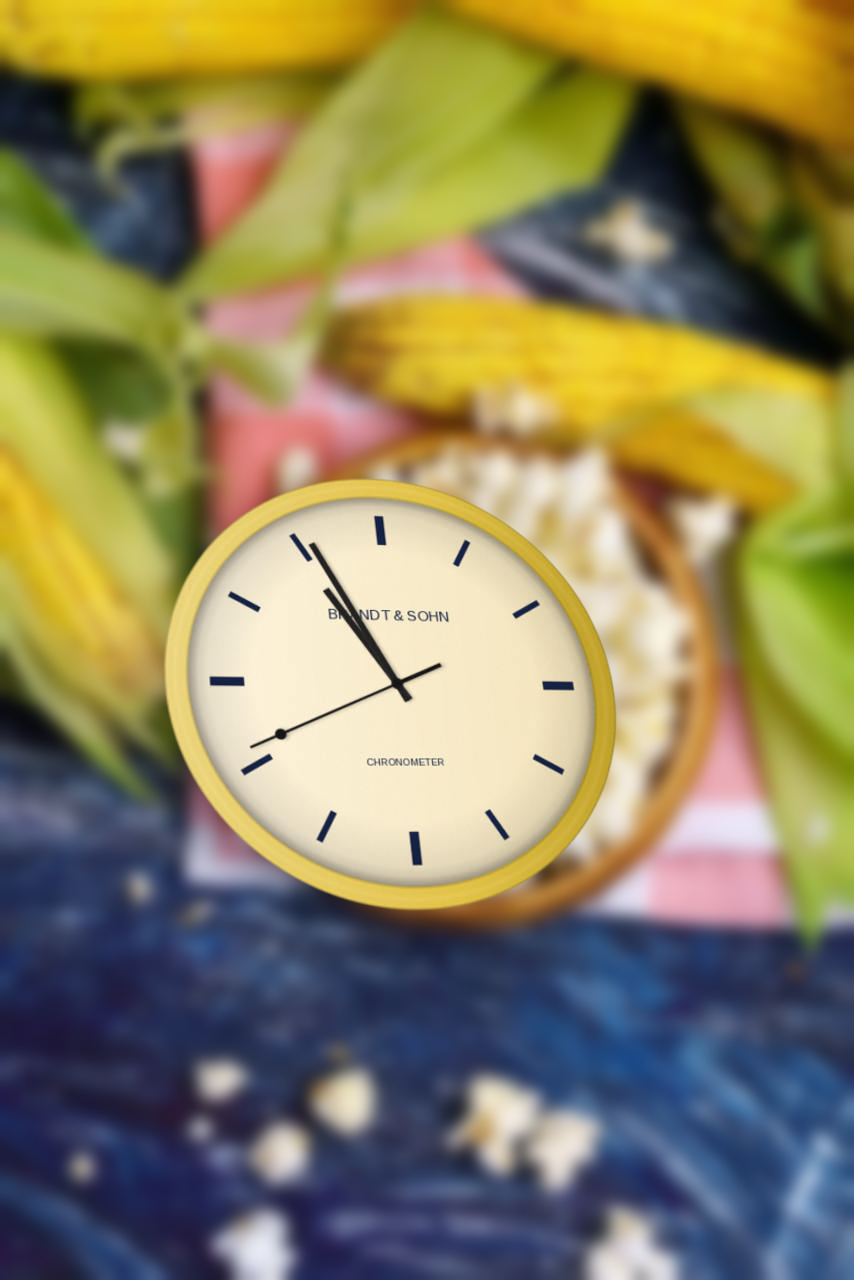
{"hour": 10, "minute": 55, "second": 41}
